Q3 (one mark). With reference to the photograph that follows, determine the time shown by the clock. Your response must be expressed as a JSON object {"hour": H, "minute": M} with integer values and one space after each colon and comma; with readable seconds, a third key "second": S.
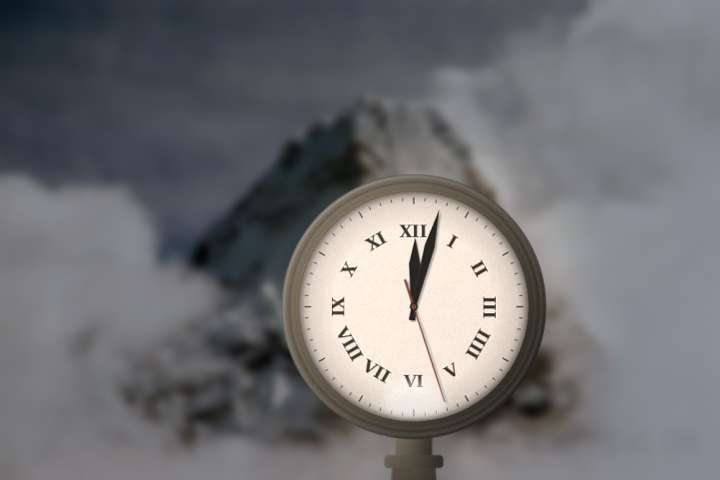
{"hour": 12, "minute": 2, "second": 27}
